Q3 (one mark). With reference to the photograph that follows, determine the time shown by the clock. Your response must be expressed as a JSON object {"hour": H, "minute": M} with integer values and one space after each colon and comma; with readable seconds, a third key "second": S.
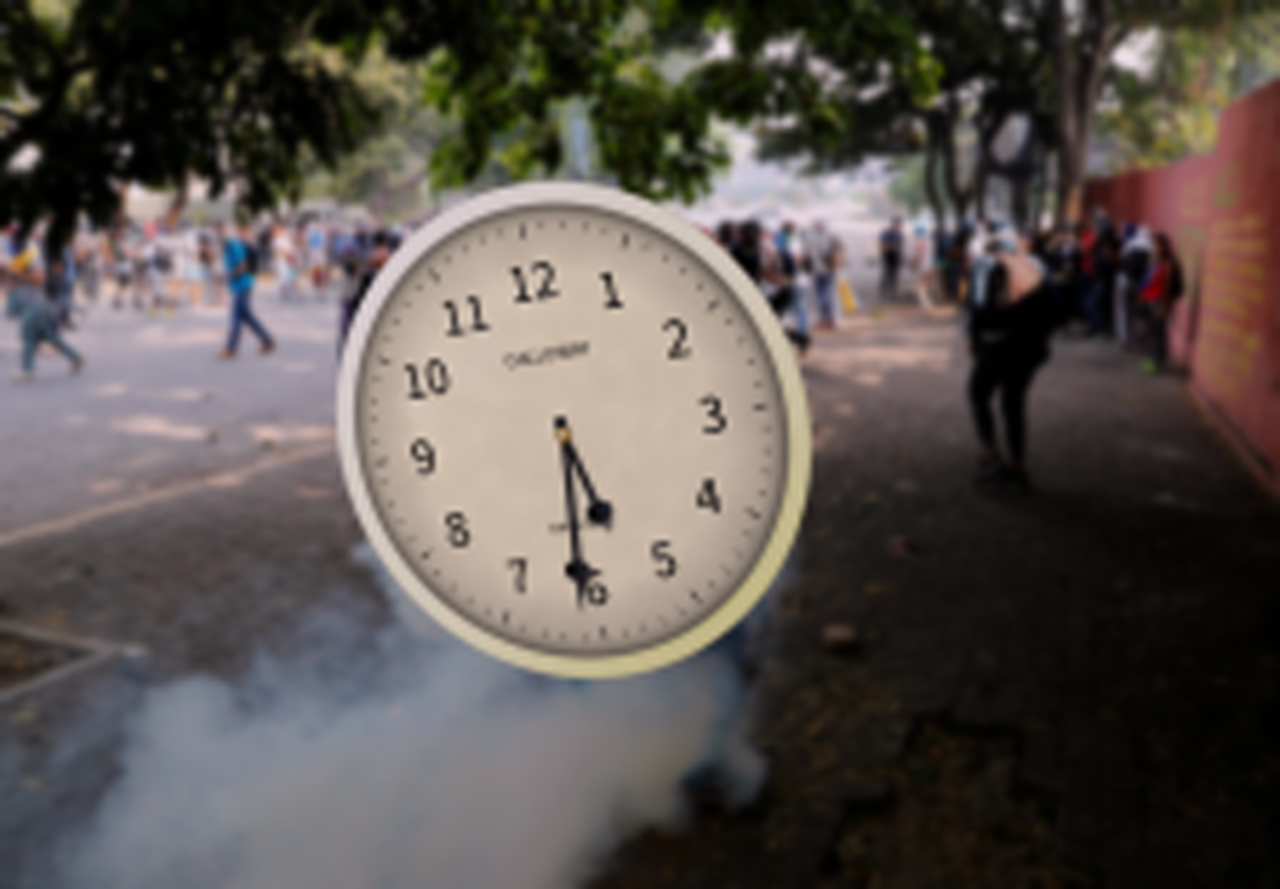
{"hour": 5, "minute": 31}
